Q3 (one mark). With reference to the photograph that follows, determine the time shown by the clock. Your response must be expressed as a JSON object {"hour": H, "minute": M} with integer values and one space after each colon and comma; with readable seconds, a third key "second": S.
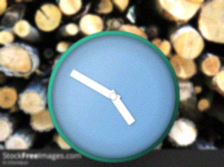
{"hour": 4, "minute": 50}
